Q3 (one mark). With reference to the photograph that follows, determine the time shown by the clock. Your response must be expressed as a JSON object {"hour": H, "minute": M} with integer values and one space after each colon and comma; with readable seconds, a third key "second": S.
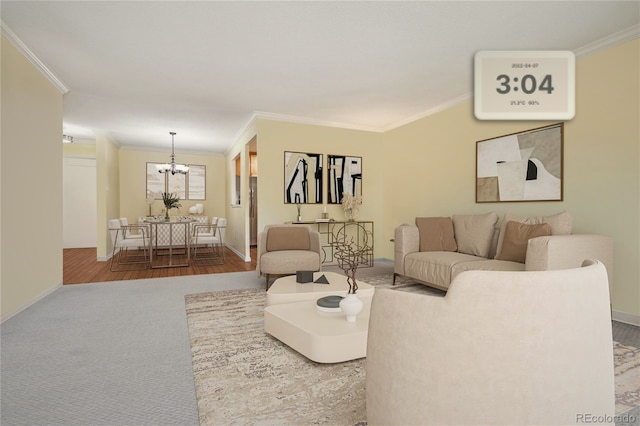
{"hour": 3, "minute": 4}
